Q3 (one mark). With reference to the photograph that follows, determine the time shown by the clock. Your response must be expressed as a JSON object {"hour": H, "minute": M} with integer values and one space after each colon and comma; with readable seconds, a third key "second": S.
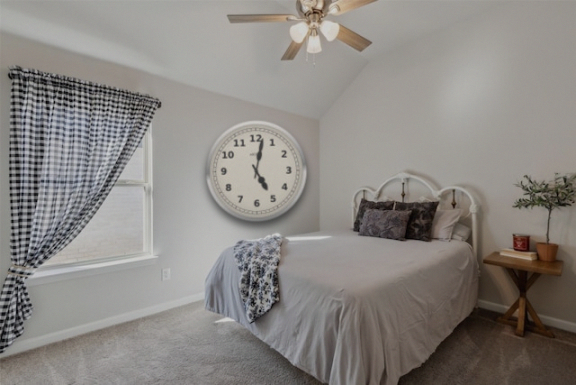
{"hour": 5, "minute": 2}
